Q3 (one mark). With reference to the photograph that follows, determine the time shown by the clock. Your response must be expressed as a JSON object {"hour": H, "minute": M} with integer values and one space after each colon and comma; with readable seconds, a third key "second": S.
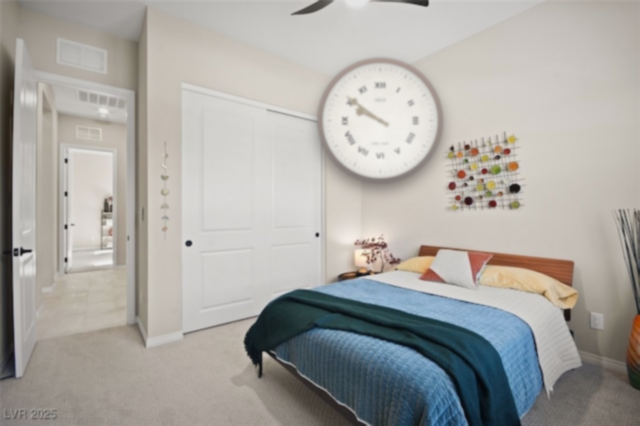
{"hour": 9, "minute": 51}
